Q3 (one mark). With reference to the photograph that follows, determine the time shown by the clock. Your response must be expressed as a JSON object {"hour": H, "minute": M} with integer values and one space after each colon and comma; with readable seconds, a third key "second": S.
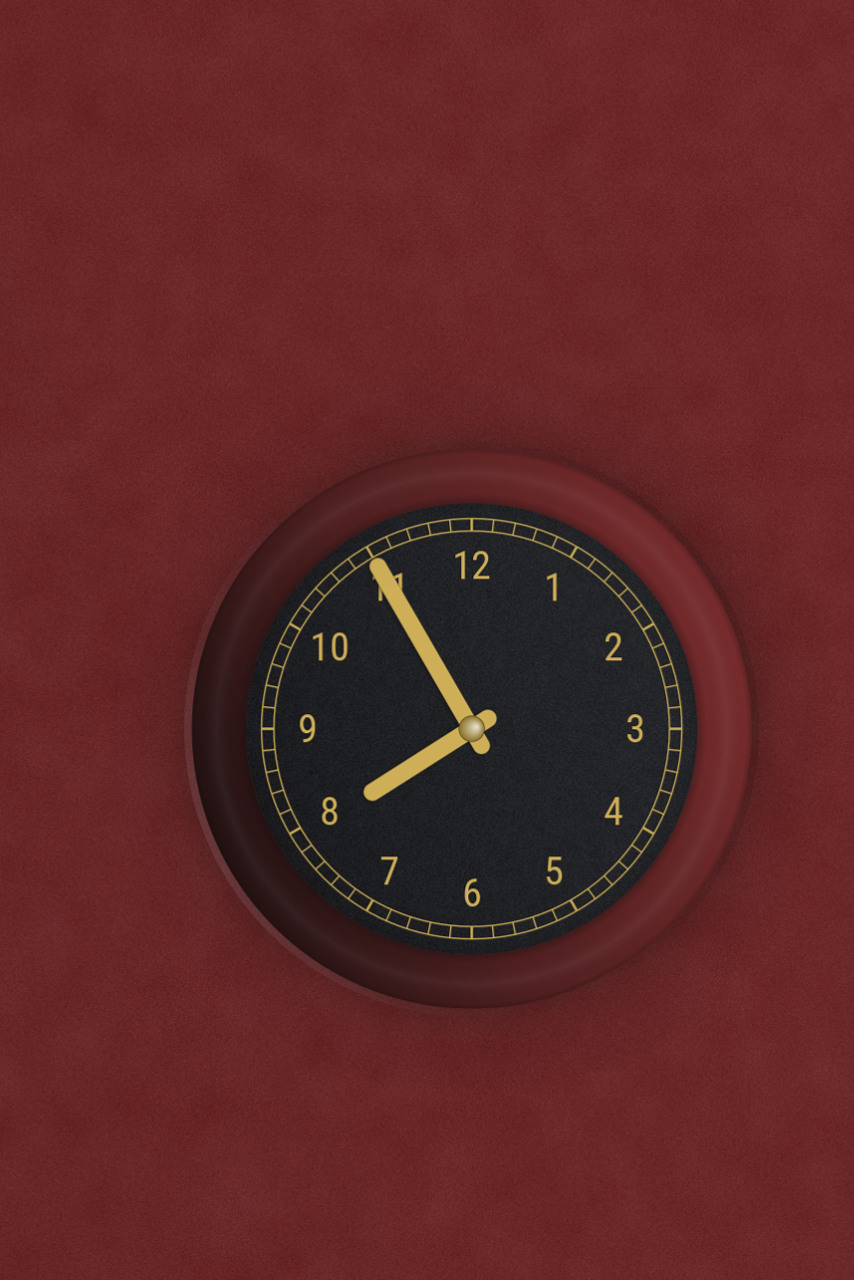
{"hour": 7, "minute": 55}
